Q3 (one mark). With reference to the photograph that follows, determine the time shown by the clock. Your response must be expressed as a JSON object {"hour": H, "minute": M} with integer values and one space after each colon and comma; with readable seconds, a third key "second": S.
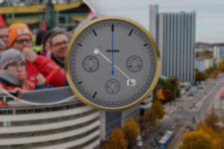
{"hour": 10, "minute": 22}
